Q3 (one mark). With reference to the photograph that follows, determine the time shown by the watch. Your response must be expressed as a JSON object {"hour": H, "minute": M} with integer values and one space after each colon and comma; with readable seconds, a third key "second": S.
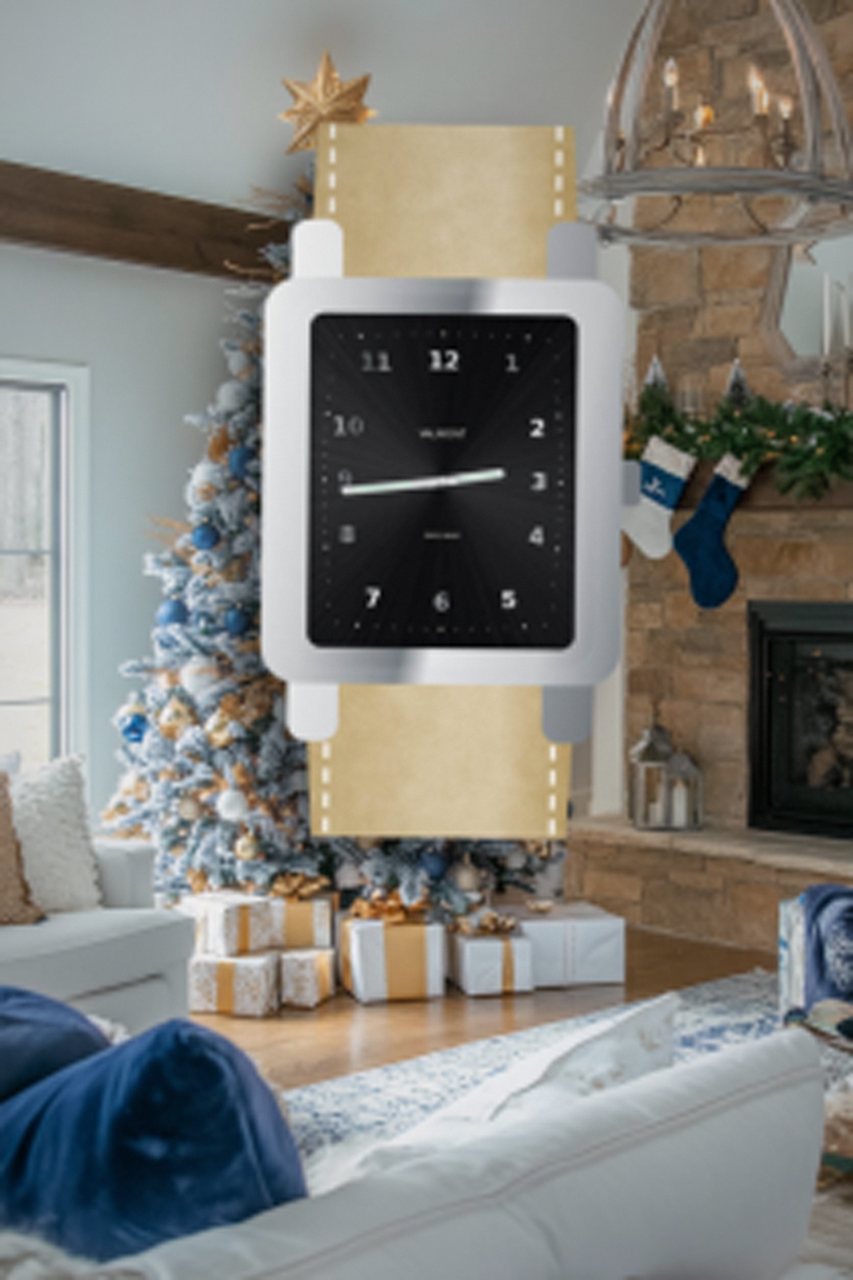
{"hour": 2, "minute": 44}
